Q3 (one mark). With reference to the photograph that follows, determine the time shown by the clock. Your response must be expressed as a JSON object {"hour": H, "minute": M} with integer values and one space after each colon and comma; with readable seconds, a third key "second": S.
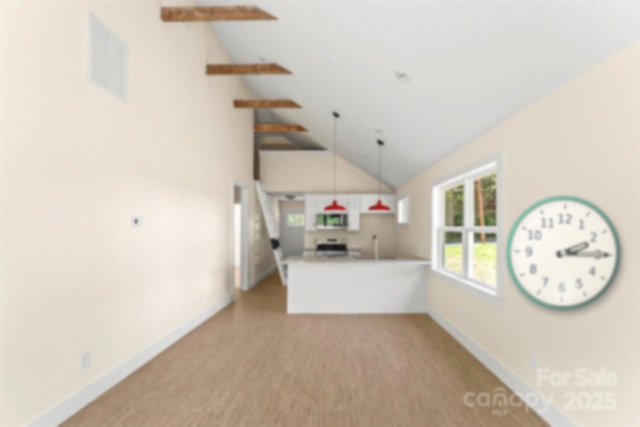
{"hour": 2, "minute": 15}
